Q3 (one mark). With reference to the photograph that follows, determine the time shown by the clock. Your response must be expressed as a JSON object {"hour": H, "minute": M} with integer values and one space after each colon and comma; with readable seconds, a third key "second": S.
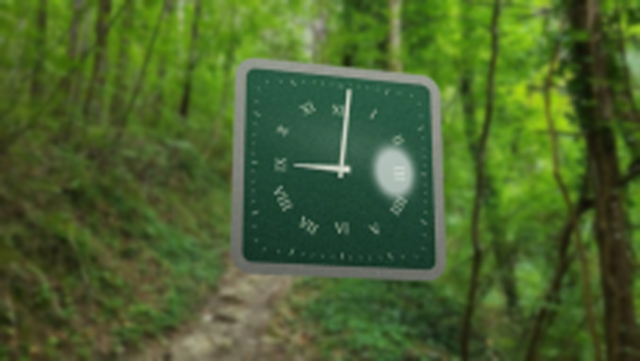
{"hour": 9, "minute": 1}
